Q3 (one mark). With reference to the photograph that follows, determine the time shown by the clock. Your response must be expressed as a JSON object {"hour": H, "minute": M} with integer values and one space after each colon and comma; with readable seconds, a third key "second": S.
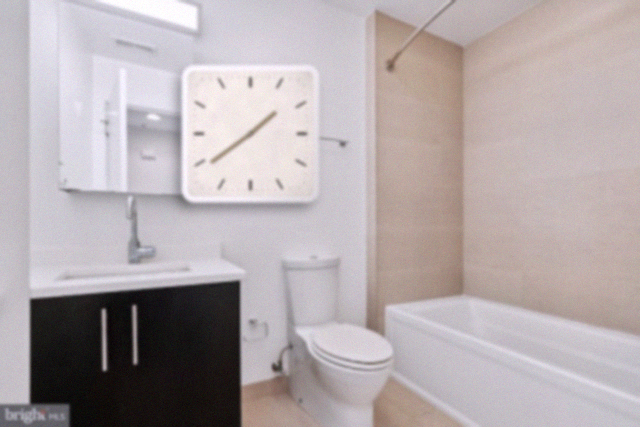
{"hour": 1, "minute": 39}
